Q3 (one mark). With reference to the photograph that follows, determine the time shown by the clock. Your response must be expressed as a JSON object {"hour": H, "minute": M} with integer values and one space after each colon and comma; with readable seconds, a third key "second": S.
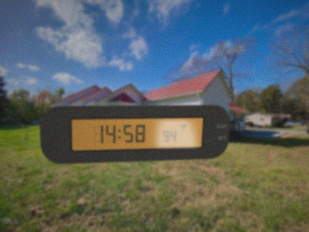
{"hour": 14, "minute": 58}
